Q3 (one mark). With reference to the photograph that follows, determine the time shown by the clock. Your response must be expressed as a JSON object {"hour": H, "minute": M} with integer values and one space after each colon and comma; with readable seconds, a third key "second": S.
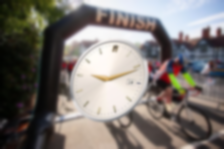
{"hour": 9, "minute": 11}
